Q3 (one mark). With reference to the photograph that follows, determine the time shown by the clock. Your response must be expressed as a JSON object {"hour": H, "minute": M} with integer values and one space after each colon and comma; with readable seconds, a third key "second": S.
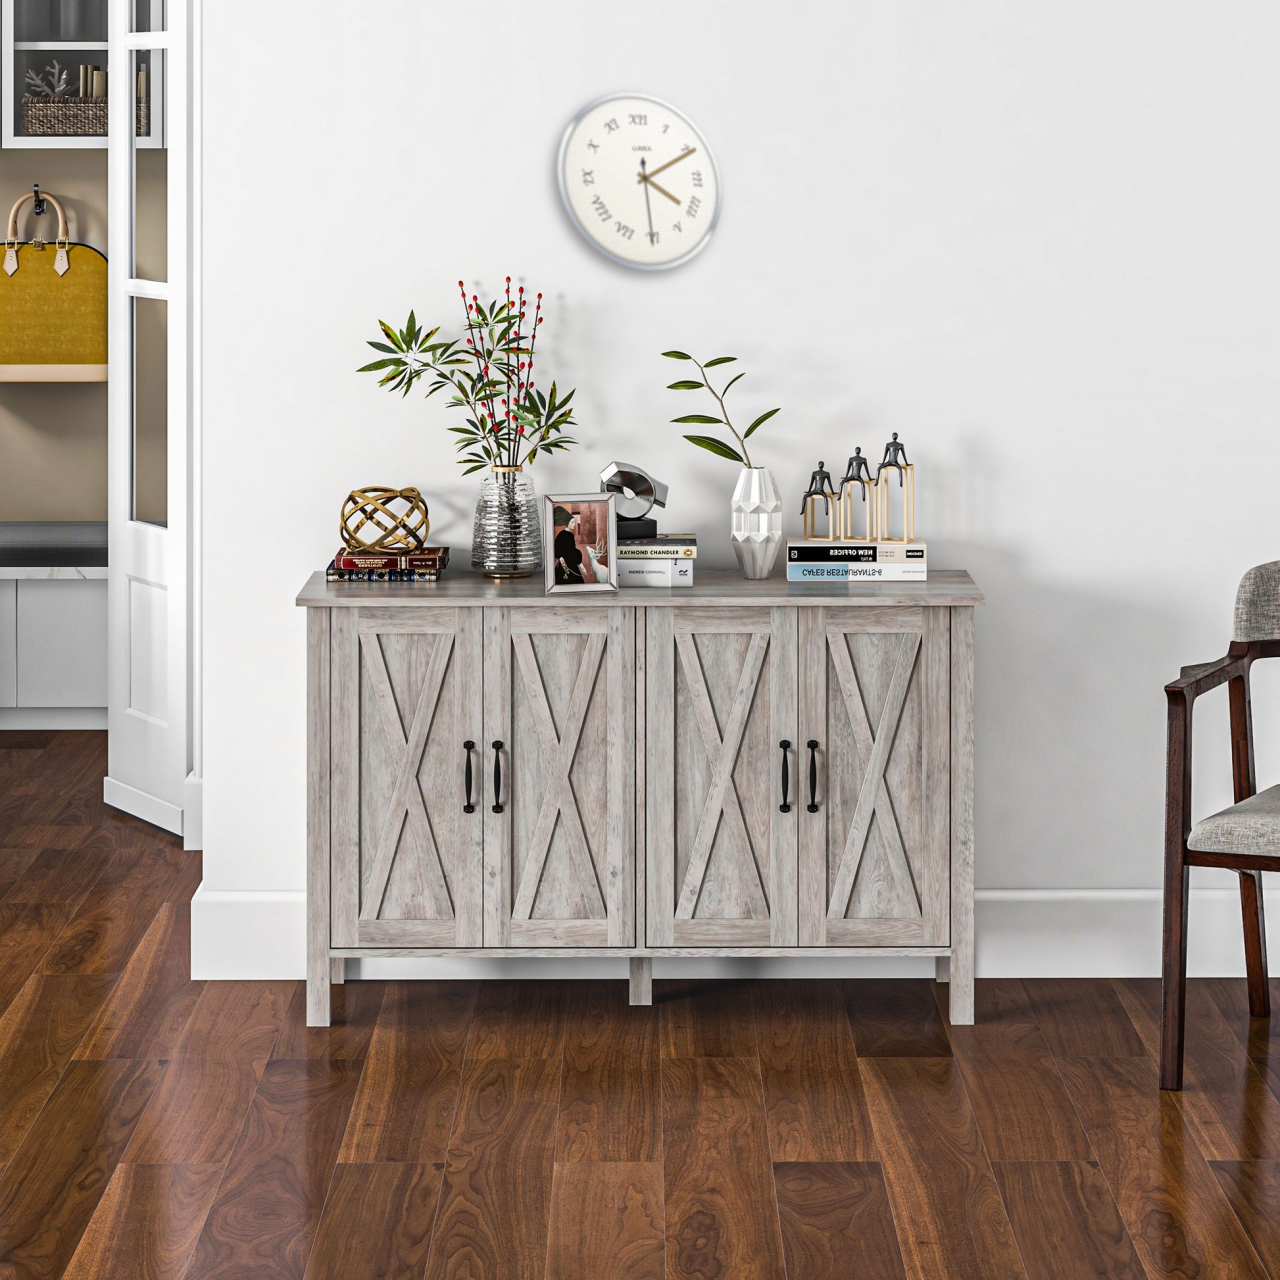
{"hour": 4, "minute": 10, "second": 30}
